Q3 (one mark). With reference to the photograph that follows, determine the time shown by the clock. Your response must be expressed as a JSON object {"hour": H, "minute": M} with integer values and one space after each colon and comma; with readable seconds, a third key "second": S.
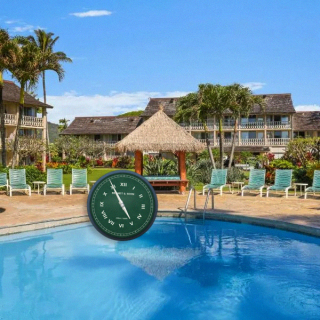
{"hour": 4, "minute": 55}
